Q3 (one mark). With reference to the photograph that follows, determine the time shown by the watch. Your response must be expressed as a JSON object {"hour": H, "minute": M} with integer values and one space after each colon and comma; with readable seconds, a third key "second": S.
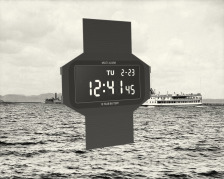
{"hour": 12, "minute": 41, "second": 45}
